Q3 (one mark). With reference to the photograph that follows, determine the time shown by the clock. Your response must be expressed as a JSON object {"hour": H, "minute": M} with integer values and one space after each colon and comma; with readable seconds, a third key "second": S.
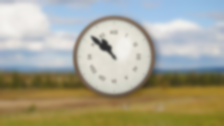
{"hour": 10, "minute": 52}
